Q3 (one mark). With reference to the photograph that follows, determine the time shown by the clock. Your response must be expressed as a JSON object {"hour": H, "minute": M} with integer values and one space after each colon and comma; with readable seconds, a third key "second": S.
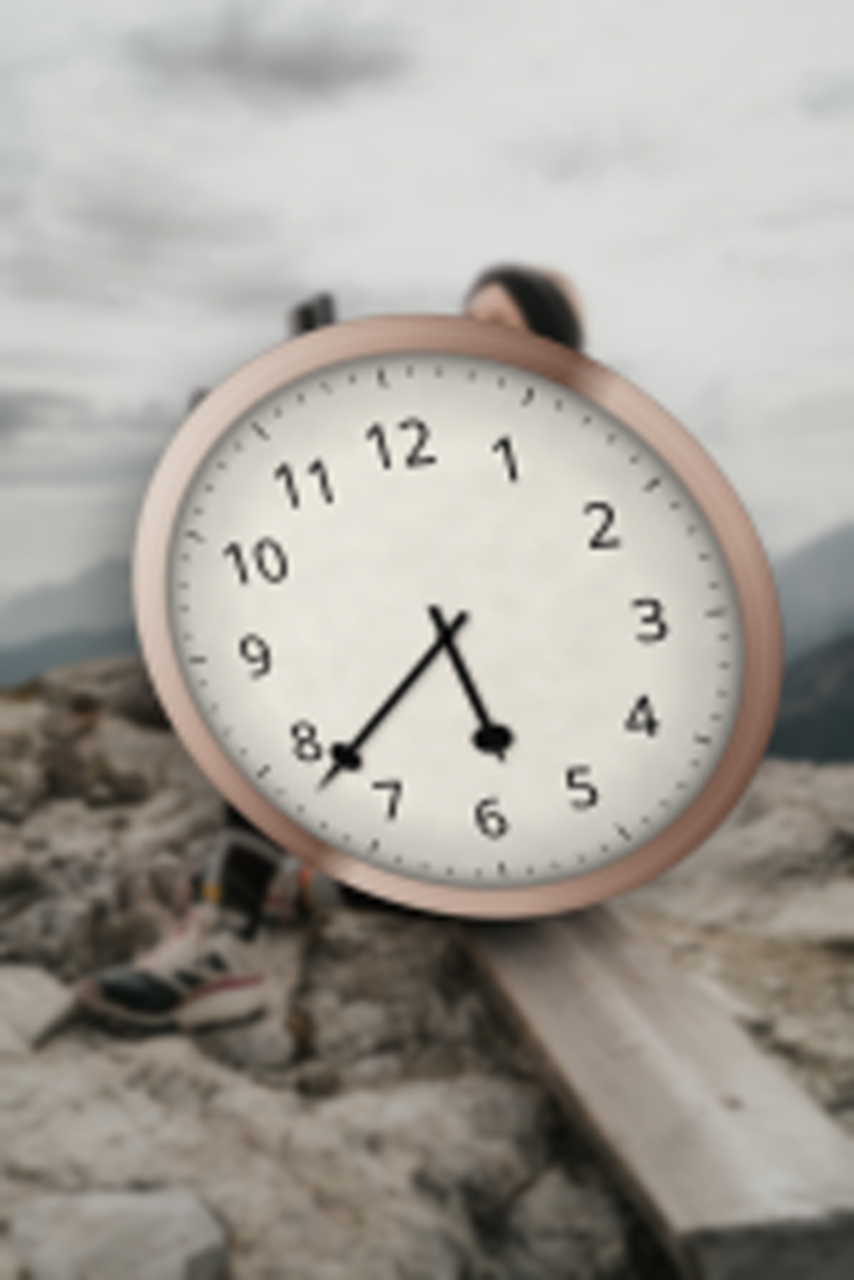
{"hour": 5, "minute": 38}
